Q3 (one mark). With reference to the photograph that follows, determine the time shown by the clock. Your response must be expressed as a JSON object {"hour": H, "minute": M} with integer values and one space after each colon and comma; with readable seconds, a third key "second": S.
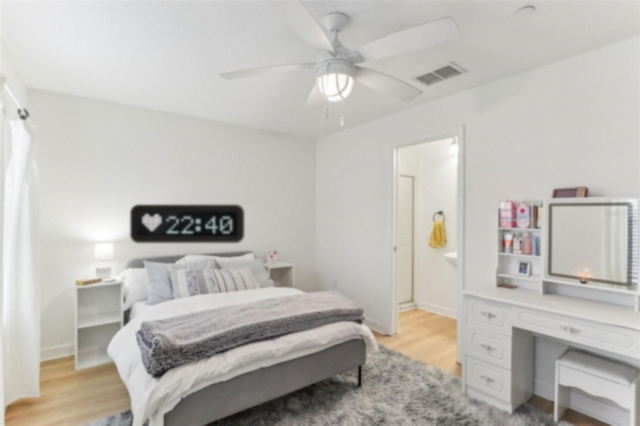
{"hour": 22, "minute": 40}
